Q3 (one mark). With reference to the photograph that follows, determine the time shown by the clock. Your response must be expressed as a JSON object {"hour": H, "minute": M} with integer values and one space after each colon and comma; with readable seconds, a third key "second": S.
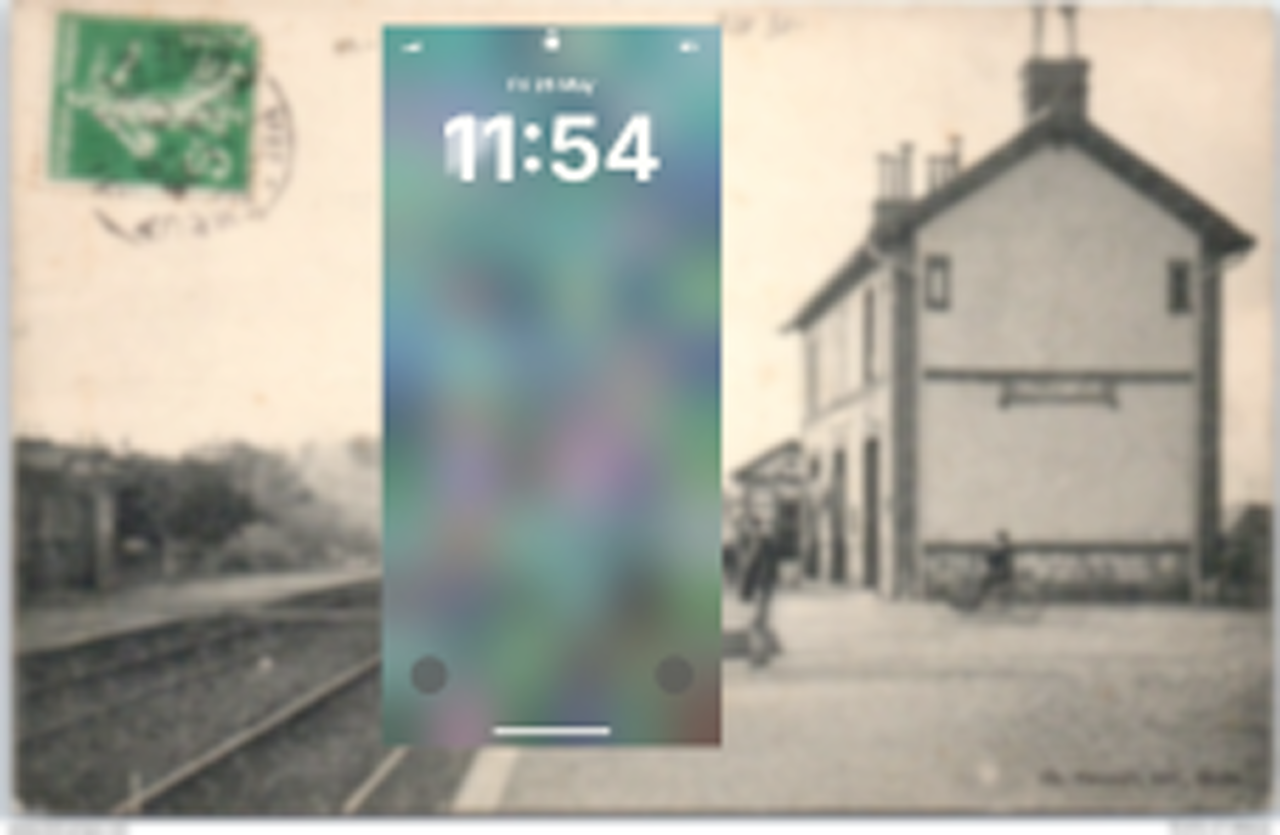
{"hour": 11, "minute": 54}
